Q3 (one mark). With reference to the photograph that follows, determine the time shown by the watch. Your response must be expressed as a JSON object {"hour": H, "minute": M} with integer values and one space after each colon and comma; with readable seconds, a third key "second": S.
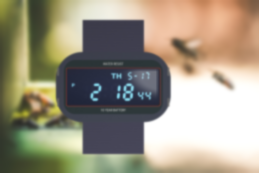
{"hour": 2, "minute": 18, "second": 44}
